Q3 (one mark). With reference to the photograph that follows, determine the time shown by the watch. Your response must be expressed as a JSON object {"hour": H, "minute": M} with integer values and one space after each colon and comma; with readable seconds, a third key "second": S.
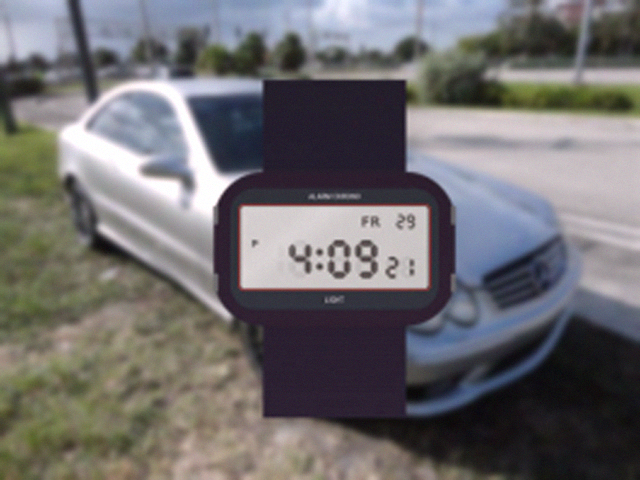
{"hour": 4, "minute": 9, "second": 21}
